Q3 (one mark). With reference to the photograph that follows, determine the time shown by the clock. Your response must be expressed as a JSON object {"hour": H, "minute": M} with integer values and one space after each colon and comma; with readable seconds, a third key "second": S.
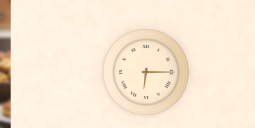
{"hour": 6, "minute": 15}
